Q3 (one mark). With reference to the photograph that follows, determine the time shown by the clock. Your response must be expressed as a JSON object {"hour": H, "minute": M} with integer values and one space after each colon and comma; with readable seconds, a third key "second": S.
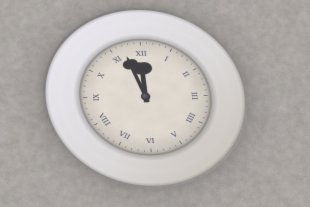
{"hour": 11, "minute": 57}
